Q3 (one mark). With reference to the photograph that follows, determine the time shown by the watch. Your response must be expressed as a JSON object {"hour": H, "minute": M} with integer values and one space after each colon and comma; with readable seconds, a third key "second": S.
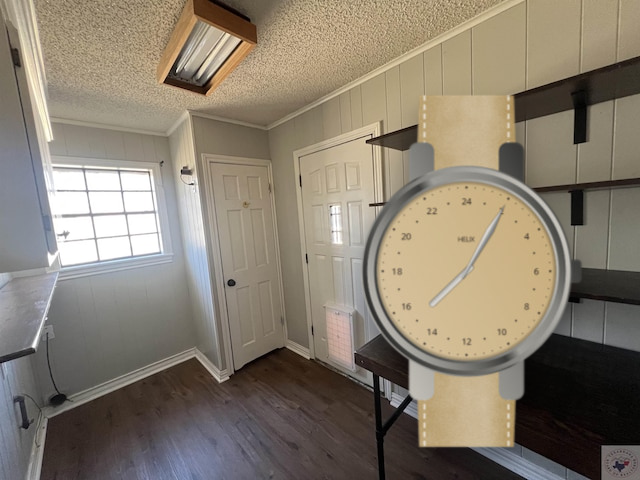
{"hour": 15, "minute": 5}
